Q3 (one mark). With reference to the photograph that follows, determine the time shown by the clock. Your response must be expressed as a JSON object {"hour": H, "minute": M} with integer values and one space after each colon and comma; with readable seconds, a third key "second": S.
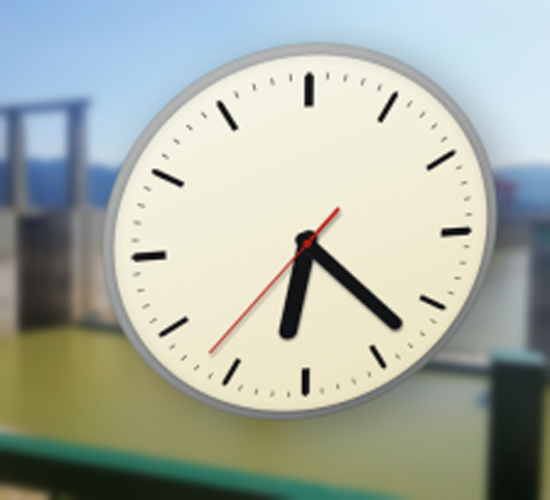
{"hour": 6, "minute": 22, "second": 37}
